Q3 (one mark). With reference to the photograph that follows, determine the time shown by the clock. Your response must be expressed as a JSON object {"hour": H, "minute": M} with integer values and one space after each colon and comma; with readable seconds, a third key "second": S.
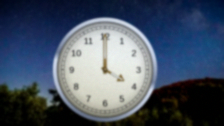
{"hour": 4, "minute": 0}
